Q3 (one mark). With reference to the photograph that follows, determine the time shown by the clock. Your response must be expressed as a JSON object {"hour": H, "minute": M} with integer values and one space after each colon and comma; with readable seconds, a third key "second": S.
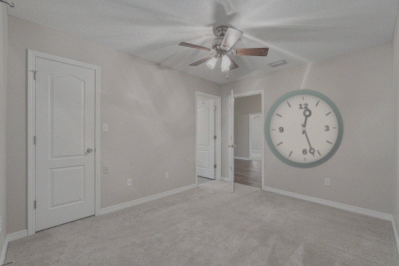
{"hour": 12, "minute": 27}
